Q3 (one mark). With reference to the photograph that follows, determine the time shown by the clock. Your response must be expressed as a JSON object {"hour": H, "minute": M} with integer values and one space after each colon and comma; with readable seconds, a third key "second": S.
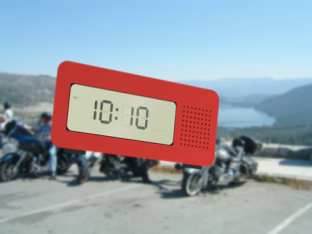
{"hour": 10, "minute": 10}
